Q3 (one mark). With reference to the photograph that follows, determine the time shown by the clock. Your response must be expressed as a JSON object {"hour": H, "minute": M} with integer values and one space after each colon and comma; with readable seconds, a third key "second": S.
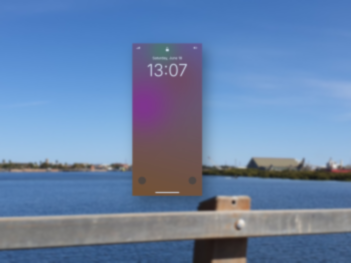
{"hour": 13, "minute": 7}
